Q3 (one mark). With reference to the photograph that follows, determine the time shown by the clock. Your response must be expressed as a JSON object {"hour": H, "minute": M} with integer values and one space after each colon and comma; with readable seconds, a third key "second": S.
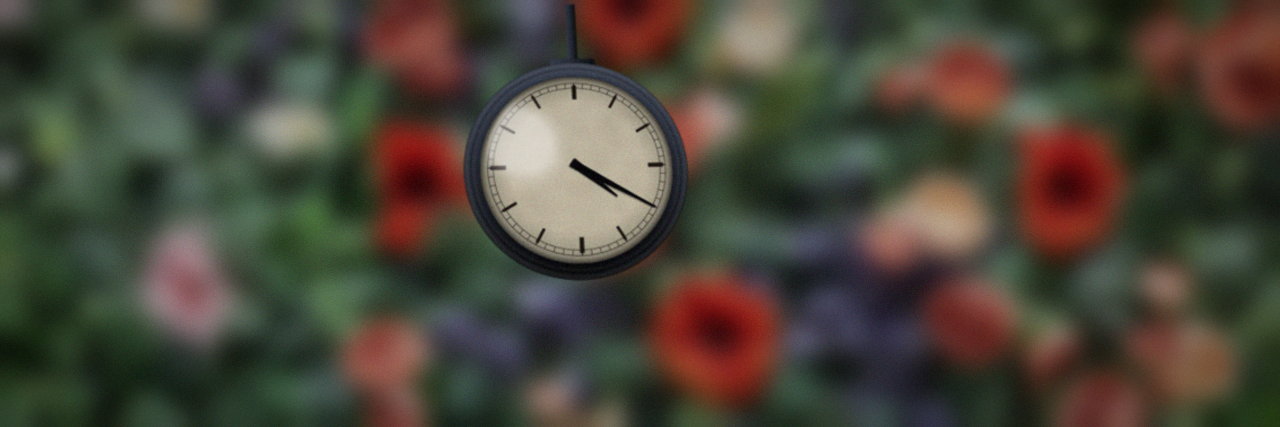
{"hour": 4, "minute": 20}
